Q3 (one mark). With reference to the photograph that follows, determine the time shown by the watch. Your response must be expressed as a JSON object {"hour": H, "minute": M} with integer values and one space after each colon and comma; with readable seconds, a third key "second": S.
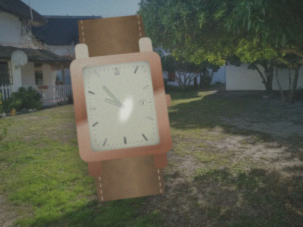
{"hour": 9, "minute": 54}
